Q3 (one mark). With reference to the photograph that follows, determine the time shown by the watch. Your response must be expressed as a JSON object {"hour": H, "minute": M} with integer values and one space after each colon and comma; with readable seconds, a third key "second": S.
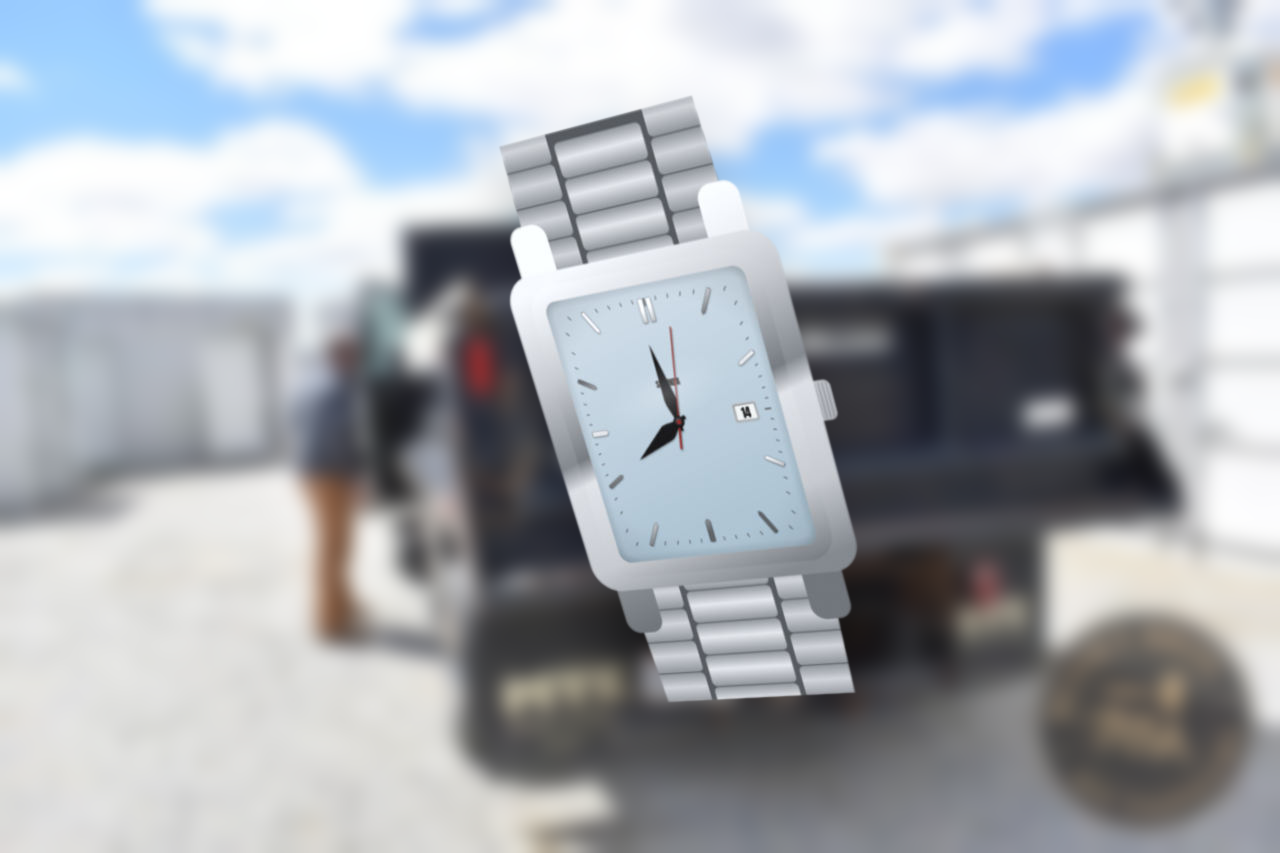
{"hour": 7, "minute": 59, "second": 2}
